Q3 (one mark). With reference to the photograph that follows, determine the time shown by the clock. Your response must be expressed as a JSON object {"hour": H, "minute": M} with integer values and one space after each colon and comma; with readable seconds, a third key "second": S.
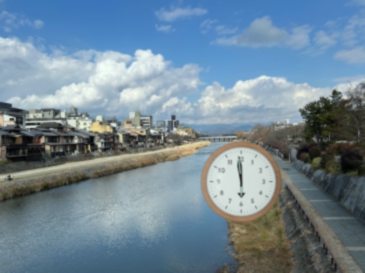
{"hour": 5, "minute": 59}
